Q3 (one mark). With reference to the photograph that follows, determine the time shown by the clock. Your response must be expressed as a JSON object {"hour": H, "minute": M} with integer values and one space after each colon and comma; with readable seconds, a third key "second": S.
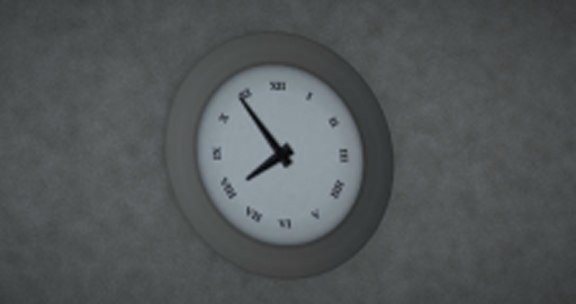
{"hour": 7, "minute": 54}
